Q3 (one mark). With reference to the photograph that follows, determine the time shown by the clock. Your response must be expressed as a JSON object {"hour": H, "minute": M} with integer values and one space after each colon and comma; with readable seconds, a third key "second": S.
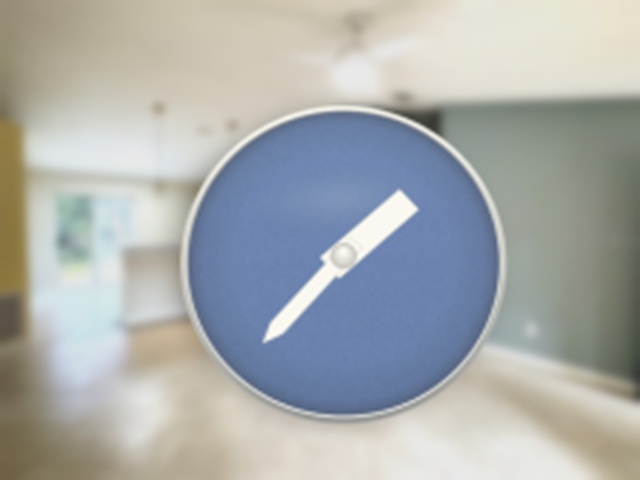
{"hour": 1, "minute": 37}
